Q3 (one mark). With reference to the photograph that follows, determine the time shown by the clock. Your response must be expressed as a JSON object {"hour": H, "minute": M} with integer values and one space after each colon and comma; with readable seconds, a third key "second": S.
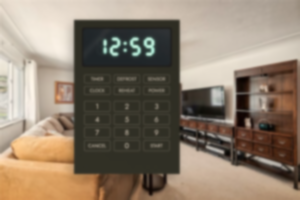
{"hour": 12, "minute": 59}
